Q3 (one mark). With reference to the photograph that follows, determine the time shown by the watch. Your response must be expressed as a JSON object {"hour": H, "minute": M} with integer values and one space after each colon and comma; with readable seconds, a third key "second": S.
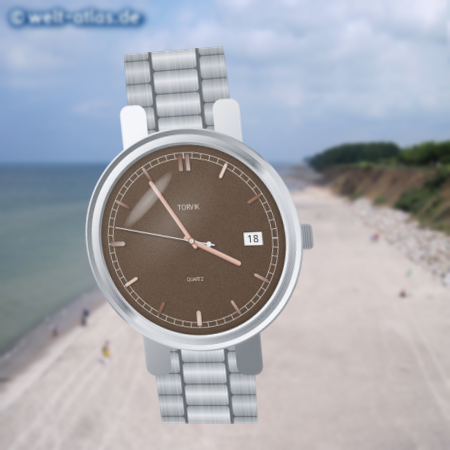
{"hour": 3, "minute": 54, "second": 47}
